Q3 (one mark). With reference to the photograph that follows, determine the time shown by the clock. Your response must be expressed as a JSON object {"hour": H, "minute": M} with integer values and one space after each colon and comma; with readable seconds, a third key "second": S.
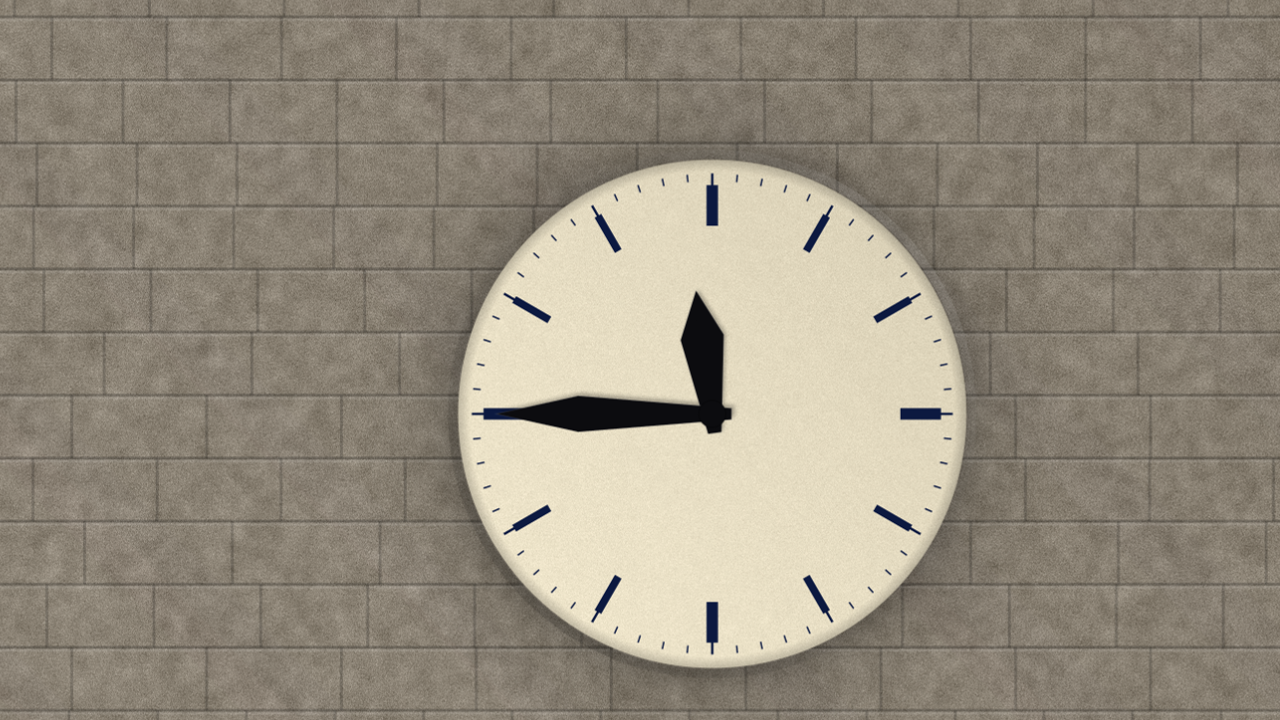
{"hour": 11, "minute": 45}
